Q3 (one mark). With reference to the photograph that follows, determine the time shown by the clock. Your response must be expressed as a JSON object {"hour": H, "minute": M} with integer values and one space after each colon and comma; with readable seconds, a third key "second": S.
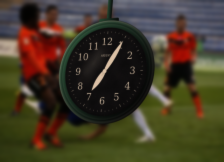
{"hour": 7, "minute": 5}
